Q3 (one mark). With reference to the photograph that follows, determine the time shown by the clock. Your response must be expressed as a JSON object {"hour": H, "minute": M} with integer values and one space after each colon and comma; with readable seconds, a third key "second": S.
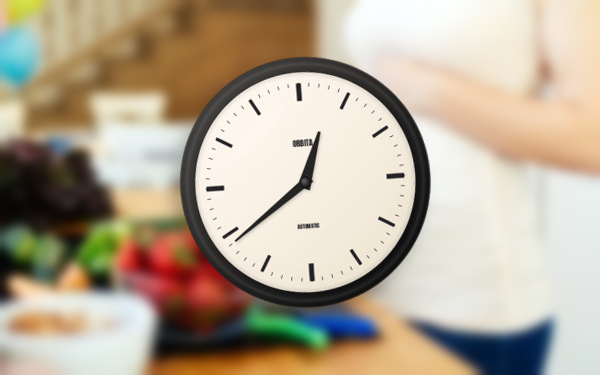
{"hour": 12, "minute": 39}
